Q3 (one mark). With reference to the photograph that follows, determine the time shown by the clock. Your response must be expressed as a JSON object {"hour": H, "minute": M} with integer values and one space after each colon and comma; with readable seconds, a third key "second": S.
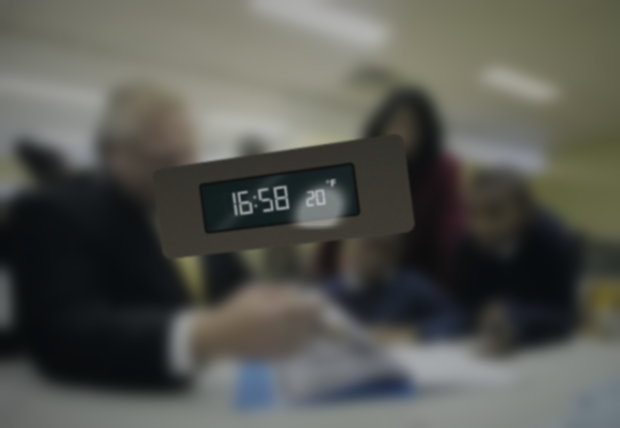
{"hour": 16, "minute": 58}
